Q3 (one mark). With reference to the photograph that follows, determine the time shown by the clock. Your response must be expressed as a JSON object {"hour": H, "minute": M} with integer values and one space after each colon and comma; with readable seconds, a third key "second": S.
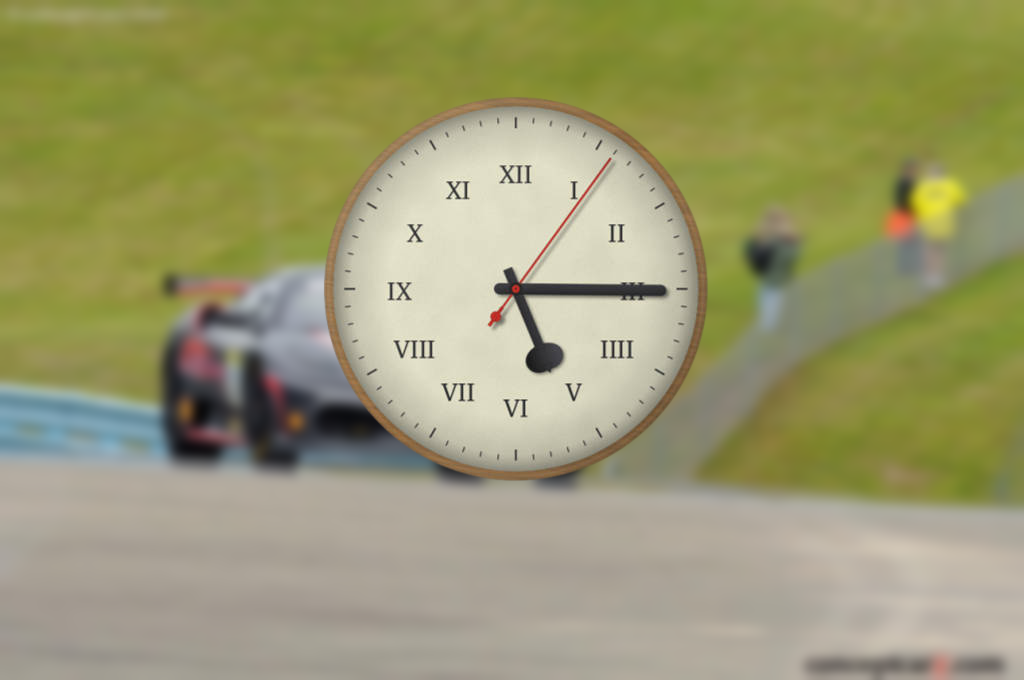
{"hour": 5, "minute": 15, "second": 6}
